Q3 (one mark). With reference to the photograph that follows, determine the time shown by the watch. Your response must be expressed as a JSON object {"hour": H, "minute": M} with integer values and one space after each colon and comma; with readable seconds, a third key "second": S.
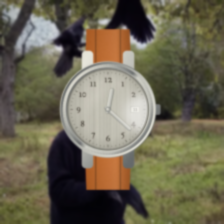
{"hour": 12, "minute": 22}
